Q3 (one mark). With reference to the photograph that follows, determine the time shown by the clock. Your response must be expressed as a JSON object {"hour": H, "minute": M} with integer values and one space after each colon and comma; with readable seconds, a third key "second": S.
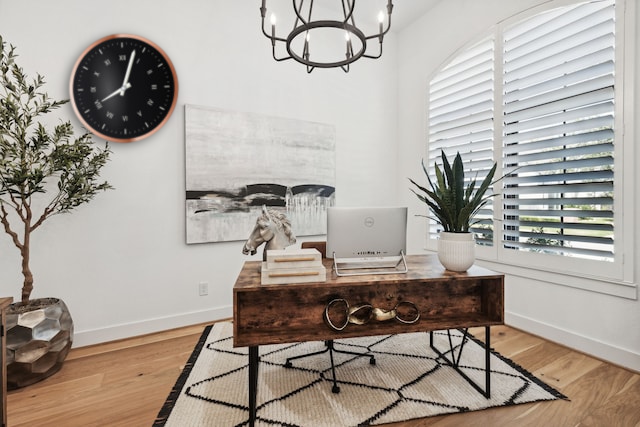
{"hour": 8, "minute": 3}
